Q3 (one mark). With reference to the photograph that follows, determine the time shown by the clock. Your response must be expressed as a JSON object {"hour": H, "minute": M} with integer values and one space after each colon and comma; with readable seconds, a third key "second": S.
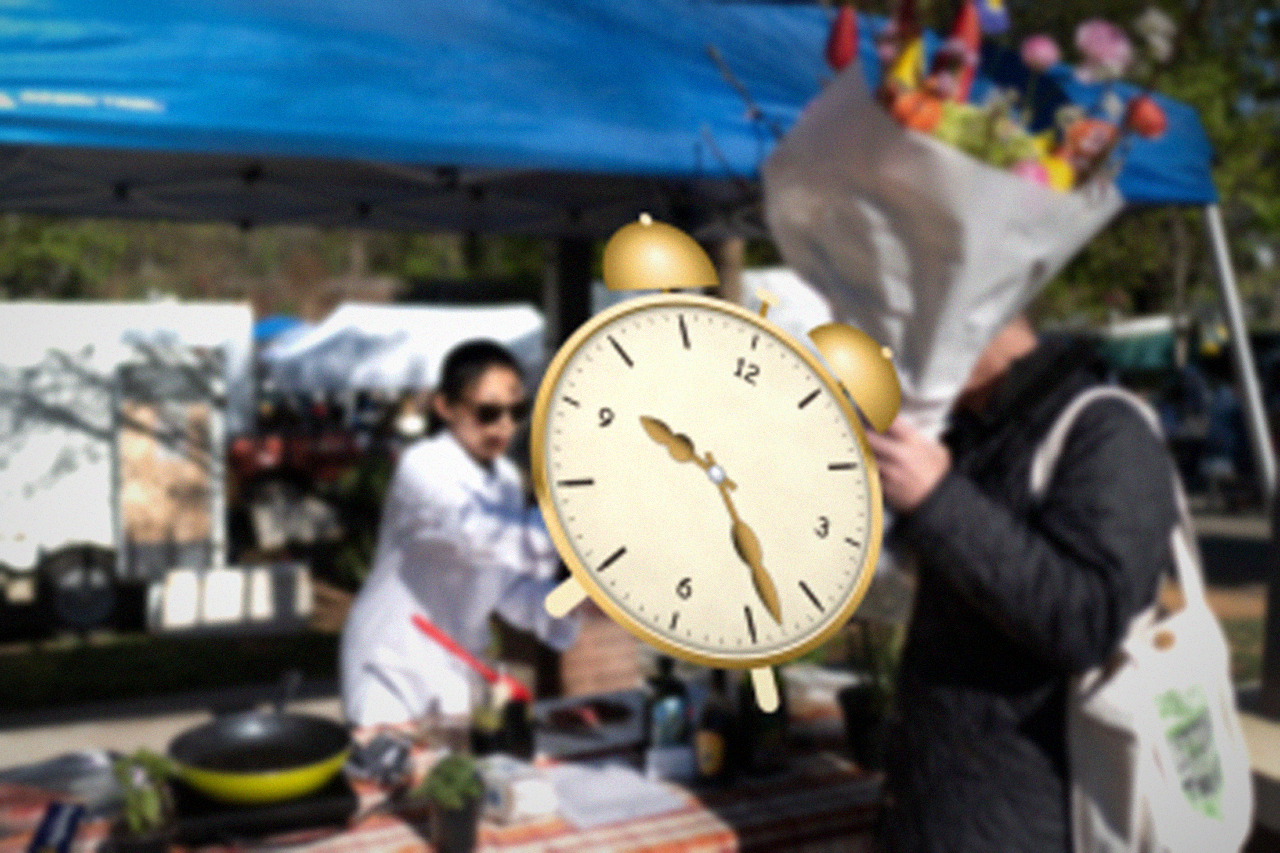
{"hour": 9, "minute": 23}
